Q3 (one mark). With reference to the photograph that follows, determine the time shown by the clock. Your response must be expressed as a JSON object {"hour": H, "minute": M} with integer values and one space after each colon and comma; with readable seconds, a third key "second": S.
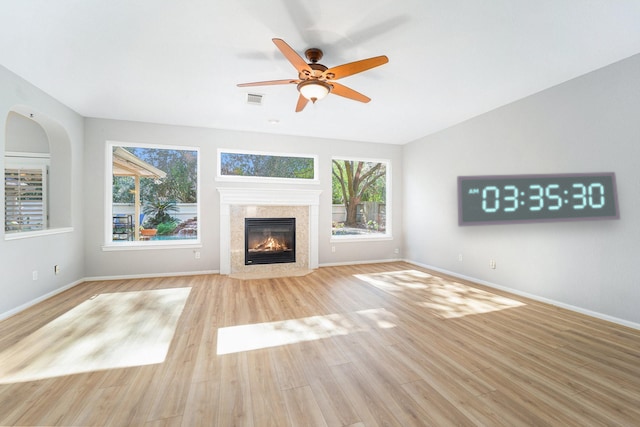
{"hour": 3, "minute": 35, "second": 30}
